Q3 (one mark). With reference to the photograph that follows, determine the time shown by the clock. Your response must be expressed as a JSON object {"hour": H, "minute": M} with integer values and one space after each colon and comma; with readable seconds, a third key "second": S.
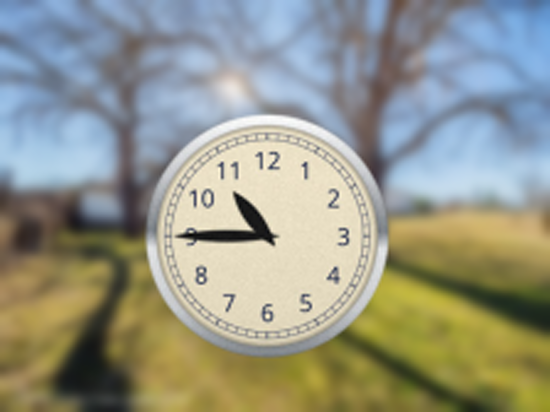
{"hour": 10, "minute": 45}
